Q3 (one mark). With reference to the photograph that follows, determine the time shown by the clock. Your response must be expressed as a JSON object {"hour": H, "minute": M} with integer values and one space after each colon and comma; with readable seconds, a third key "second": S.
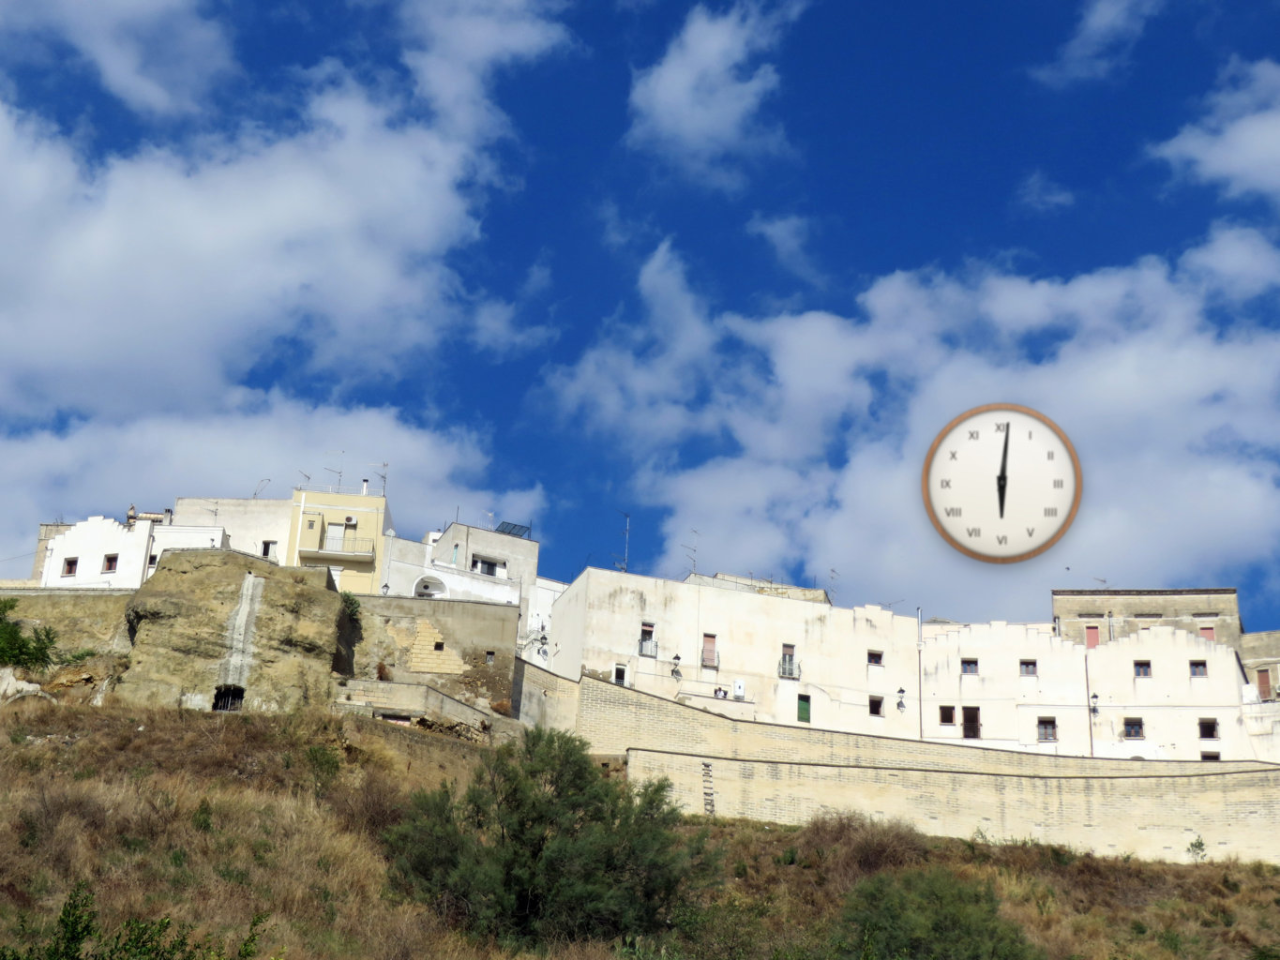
{"hour": 6, "minute": 1}
